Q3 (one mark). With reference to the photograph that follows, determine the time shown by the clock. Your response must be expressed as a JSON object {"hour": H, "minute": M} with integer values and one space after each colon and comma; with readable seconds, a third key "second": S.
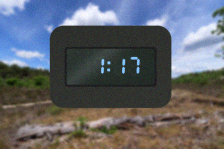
{"hour": 1, "minute": 17}
